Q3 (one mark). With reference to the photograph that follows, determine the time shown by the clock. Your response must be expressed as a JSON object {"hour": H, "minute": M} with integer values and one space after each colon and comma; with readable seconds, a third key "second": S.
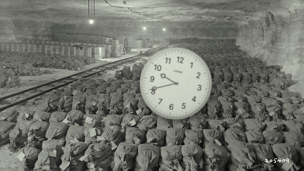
{"hour": 9, "minute": 41}
